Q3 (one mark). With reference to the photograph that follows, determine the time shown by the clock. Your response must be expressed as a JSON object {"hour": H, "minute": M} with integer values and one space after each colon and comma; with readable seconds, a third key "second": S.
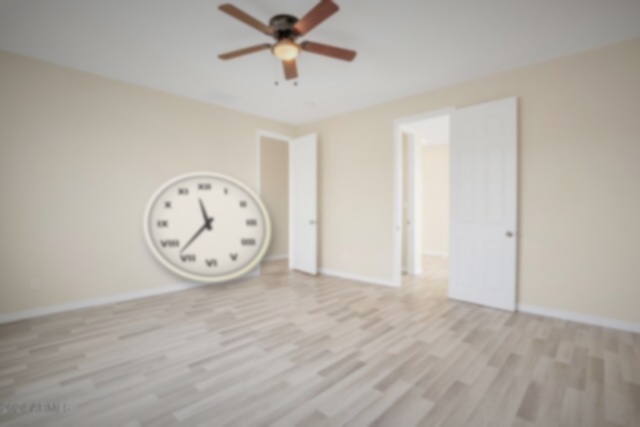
{"hour": 11, "minute": 37}
